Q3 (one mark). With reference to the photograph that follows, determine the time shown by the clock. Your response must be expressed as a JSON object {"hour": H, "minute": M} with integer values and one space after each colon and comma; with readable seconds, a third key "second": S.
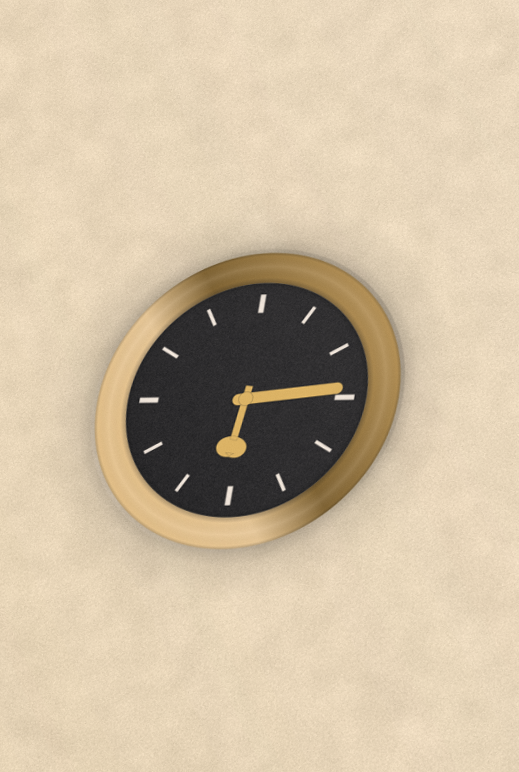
{"hour": 6, "minute": 14}
